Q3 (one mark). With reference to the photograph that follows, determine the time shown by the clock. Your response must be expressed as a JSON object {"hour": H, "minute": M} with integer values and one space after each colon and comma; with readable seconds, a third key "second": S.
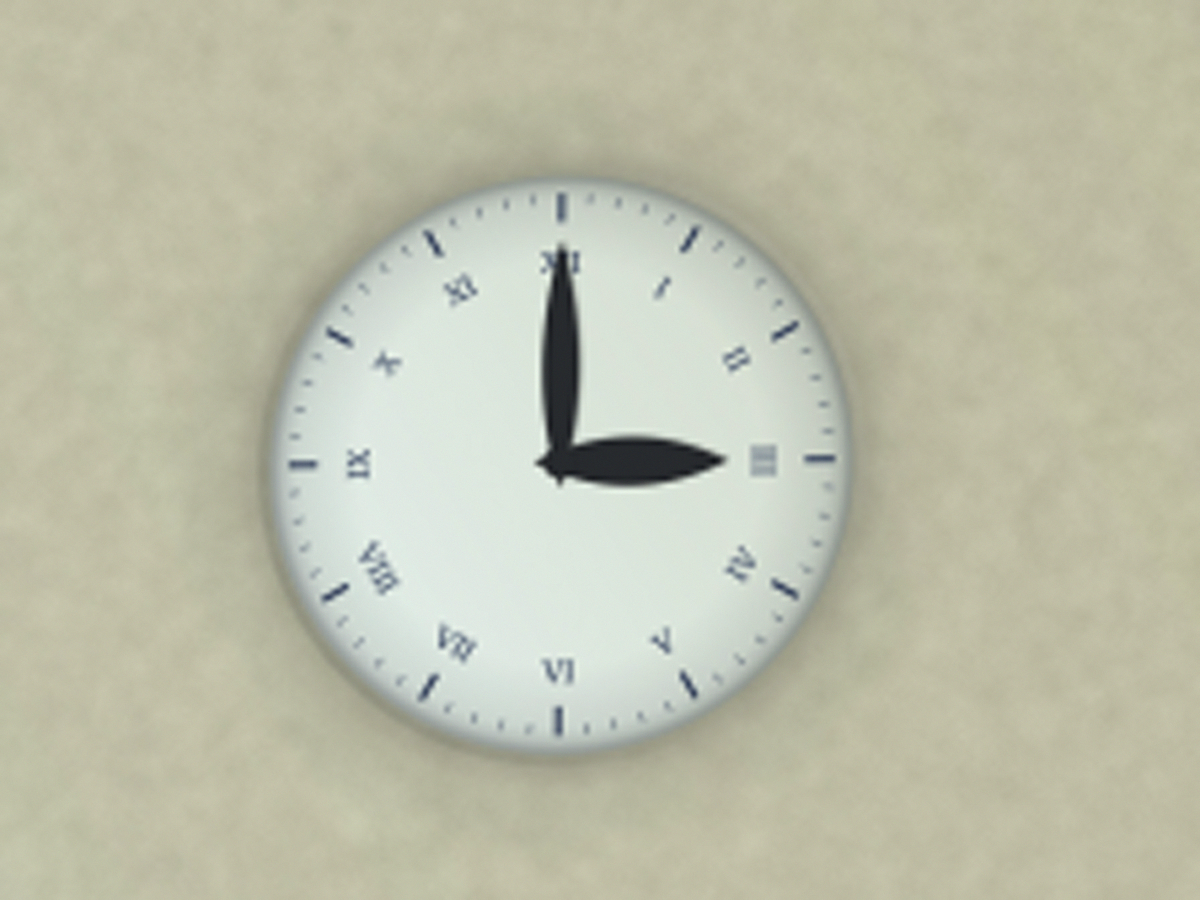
{"hour": 3, "minute": 0}
